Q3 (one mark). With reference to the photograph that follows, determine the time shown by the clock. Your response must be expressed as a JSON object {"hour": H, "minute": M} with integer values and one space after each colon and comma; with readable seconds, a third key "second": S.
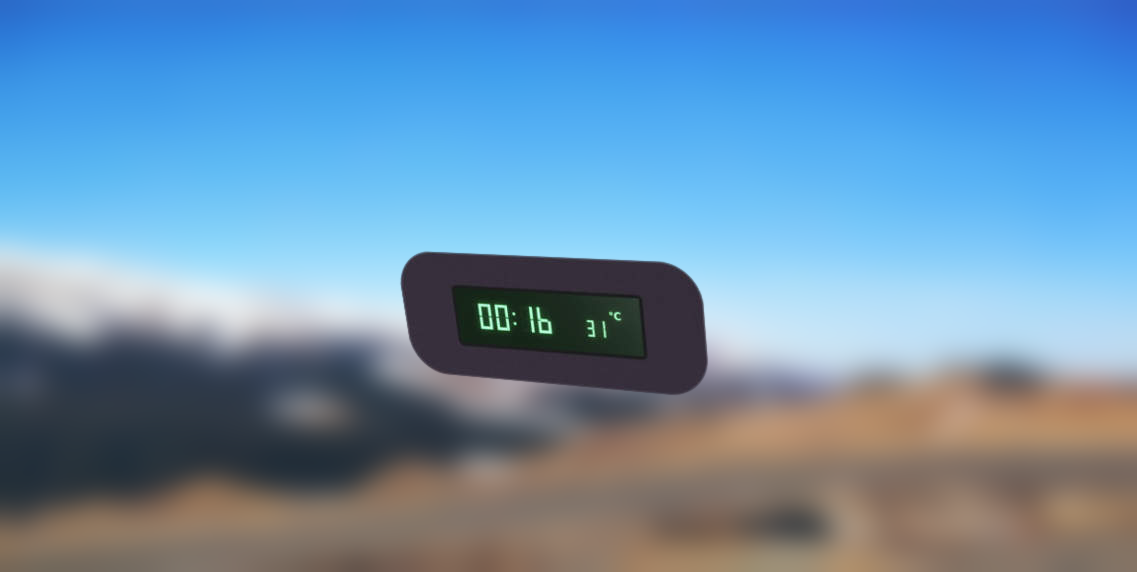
{"hour": 0, "minute": 16}
